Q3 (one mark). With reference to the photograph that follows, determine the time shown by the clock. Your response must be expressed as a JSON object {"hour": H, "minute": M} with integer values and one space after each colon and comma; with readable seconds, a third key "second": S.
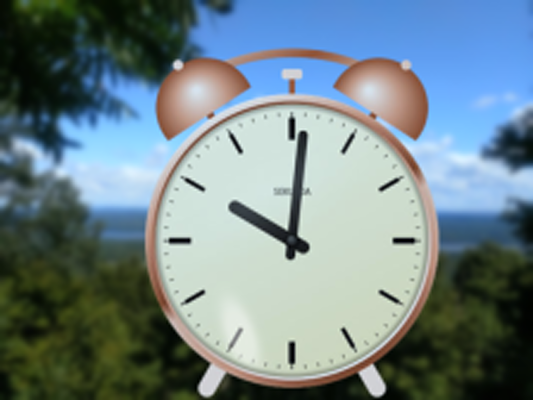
{"hour": 10, "minute": 1}
